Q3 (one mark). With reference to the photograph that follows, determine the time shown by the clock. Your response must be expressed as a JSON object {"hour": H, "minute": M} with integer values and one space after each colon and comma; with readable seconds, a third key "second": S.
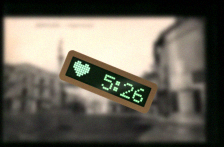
{"hour": 5, "minute": 26}
